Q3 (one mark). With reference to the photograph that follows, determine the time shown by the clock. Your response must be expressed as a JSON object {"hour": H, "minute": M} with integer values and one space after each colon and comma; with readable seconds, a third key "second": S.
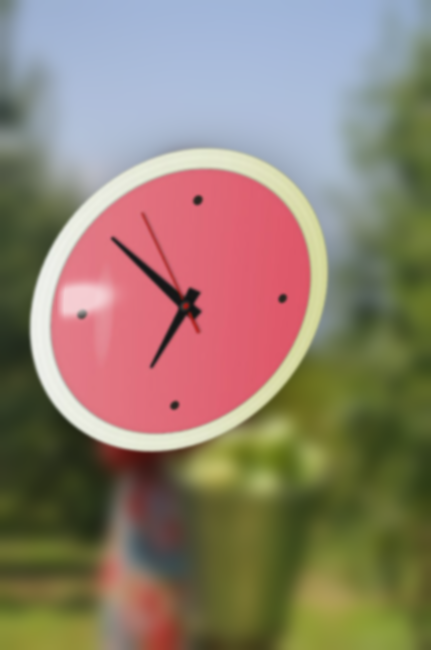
{"hour": 6, "minute": 51, "second": 55}
